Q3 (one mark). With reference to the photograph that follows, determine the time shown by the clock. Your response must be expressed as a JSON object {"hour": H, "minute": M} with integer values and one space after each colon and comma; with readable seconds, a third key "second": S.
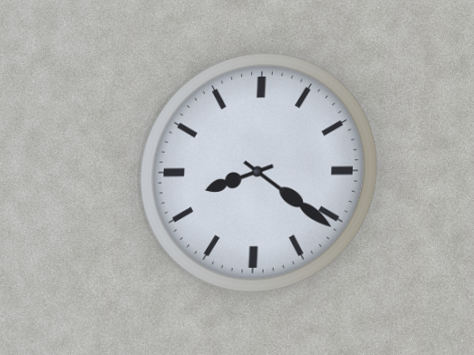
{"hour": 8, "minute": 21}
